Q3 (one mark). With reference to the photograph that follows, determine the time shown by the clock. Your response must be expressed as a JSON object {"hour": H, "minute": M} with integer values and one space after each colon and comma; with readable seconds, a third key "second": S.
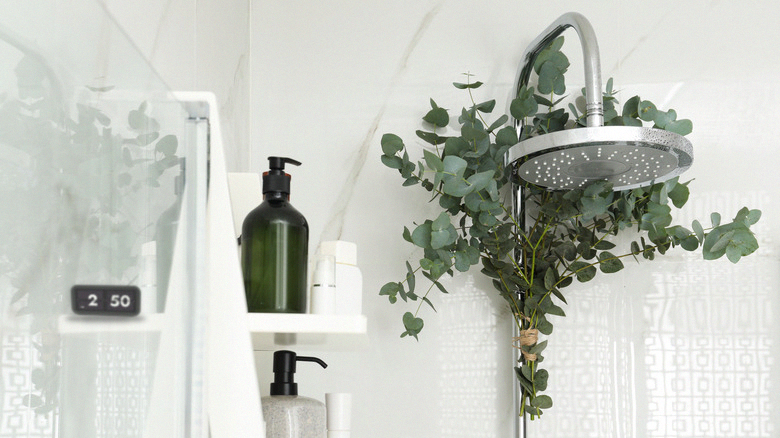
{"hour": 2, "minute": 50}
